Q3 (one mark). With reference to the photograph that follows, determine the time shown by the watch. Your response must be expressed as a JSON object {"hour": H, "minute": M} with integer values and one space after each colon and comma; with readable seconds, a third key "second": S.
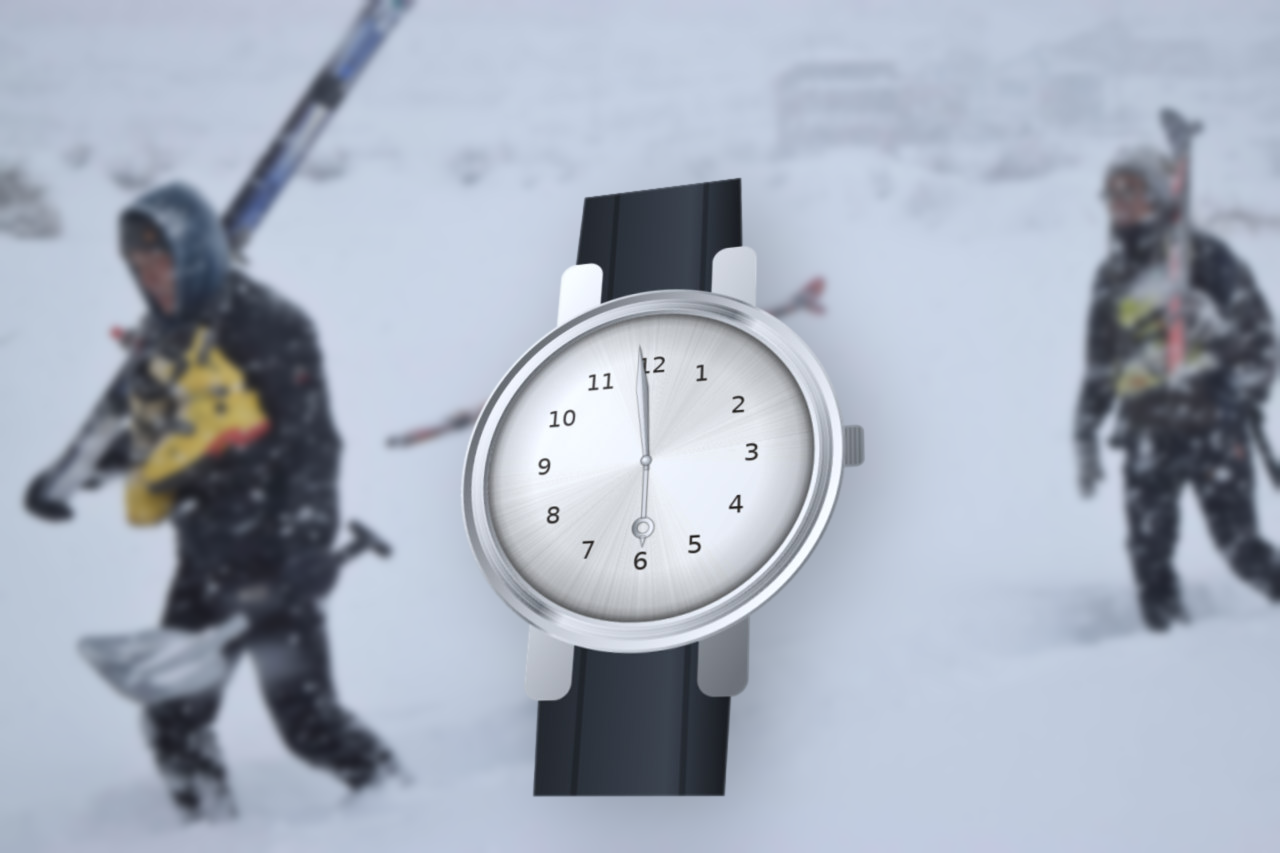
{"hour": 5, "minute": 59}
